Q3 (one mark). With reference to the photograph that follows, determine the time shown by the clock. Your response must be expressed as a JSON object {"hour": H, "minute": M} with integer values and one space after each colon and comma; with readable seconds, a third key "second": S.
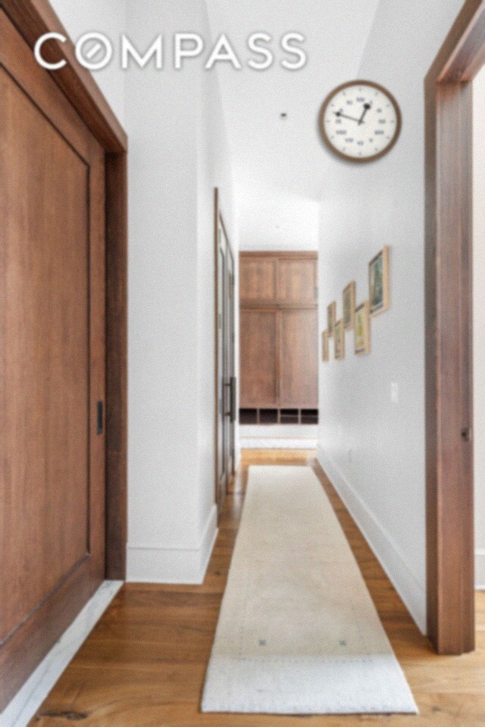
{"hour": 12, "minute": 48}
